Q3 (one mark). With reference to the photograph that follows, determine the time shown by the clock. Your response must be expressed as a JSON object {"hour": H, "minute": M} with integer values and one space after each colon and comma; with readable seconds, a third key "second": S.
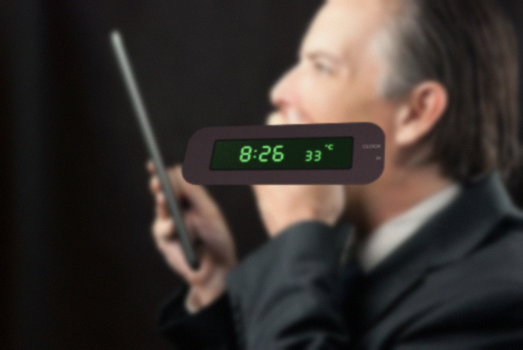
{"hour": 8, "minute": 26}
